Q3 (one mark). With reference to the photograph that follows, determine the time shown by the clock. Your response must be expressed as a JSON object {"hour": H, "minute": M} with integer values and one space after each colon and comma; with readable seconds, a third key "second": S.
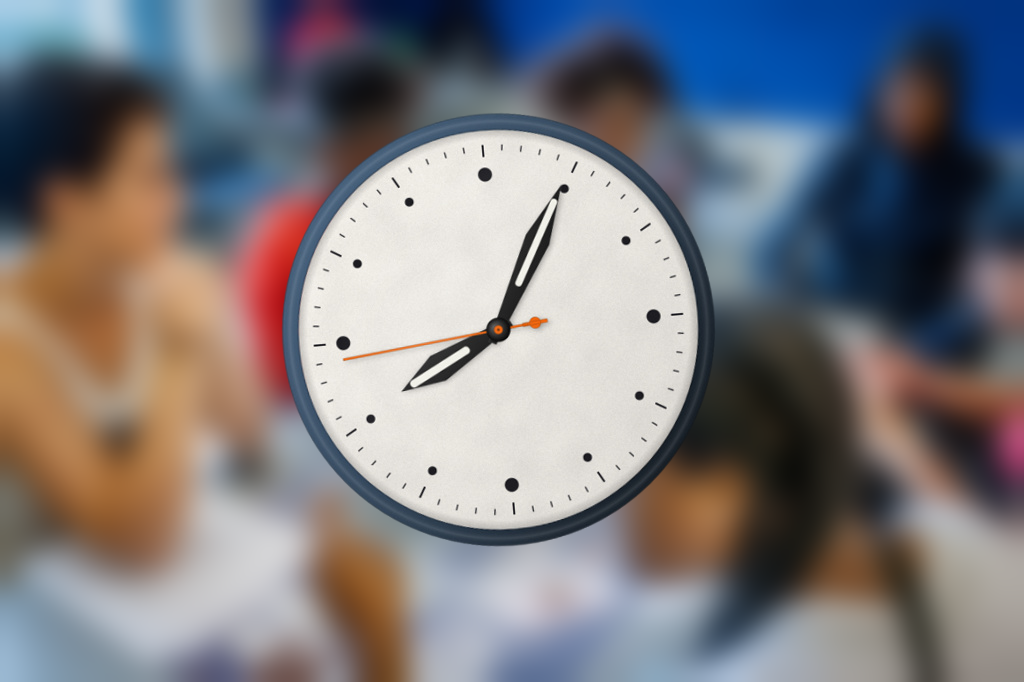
{"hour": 8, "minute": 4, "second": 44}
